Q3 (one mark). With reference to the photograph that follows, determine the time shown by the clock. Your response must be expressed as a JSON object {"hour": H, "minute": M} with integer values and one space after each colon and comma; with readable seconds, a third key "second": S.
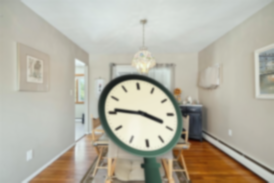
{"hour": 3, "minute": 46}
